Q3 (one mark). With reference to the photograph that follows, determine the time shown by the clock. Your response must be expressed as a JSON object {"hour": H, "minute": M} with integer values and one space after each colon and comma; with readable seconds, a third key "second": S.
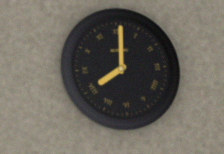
{"hour": 8, "minute": 1}
